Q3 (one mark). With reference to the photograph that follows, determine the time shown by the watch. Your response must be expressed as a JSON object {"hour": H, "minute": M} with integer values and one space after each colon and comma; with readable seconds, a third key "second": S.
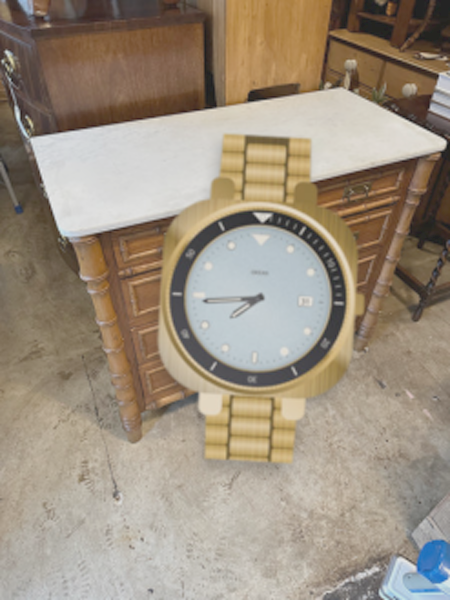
{"hour": 7, "minute": 44}
